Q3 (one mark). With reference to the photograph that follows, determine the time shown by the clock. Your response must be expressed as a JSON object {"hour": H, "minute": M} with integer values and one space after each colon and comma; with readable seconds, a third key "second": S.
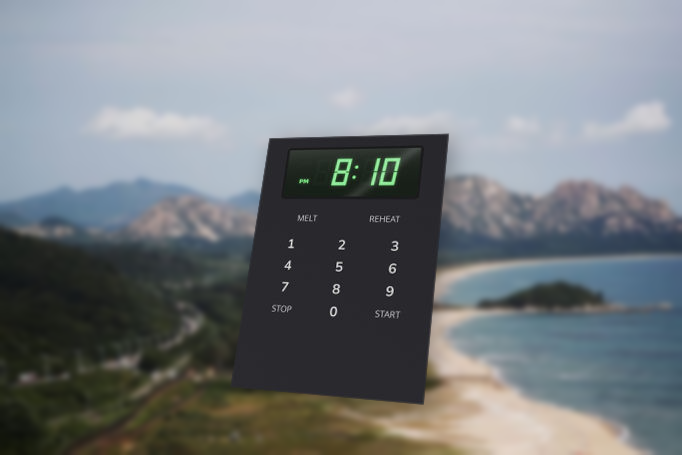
{"hour": 8, "minute": 10}
